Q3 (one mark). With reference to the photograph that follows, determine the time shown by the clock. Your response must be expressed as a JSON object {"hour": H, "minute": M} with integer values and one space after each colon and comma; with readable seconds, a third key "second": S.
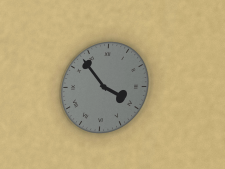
{"hour": 3, "minute": 53}
